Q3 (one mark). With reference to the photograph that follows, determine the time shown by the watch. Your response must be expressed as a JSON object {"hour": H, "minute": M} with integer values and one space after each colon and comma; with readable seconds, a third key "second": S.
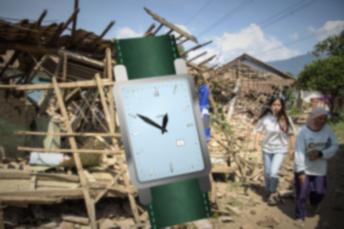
{"hour": 12, "minute": 51}
